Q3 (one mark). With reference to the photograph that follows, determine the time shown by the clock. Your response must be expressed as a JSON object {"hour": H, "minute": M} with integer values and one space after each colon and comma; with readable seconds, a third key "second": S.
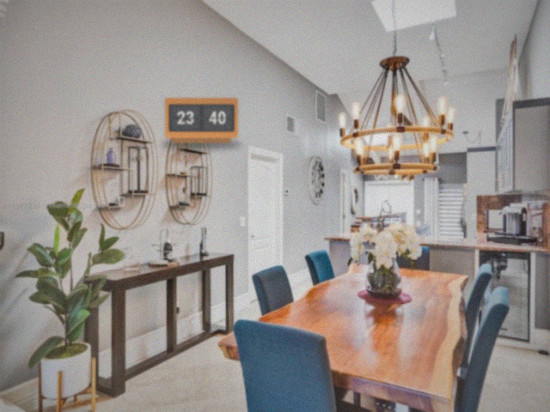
{"hour": 23, "minute": 40}
